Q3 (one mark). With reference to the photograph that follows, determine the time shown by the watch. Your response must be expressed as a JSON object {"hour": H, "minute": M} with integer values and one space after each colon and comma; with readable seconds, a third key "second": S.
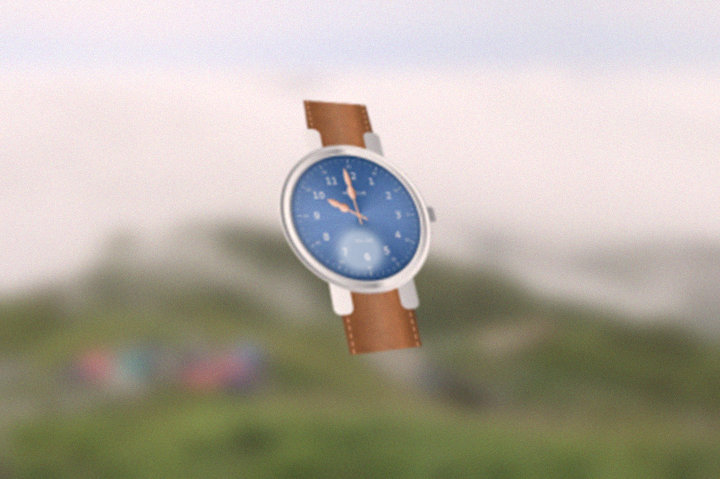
{"hour": 9, "minute": 59}
